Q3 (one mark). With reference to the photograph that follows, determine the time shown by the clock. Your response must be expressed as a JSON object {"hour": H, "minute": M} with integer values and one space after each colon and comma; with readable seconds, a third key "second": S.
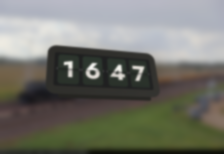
{"hour": 16, "minute": 47}
